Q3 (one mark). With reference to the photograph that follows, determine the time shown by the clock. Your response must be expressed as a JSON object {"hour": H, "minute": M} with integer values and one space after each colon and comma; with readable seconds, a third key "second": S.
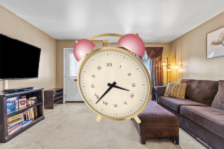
{"hour": 3, "minute": 38}
